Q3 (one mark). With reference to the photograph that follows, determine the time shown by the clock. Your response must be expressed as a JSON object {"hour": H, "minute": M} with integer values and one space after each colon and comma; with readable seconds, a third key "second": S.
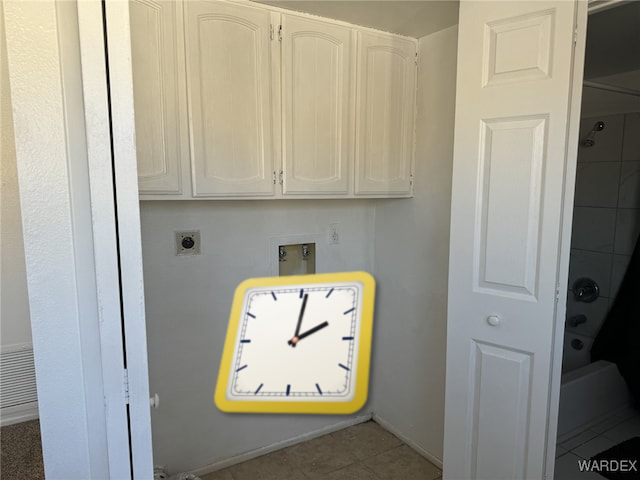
{"hour": 2, "minute": 1}
